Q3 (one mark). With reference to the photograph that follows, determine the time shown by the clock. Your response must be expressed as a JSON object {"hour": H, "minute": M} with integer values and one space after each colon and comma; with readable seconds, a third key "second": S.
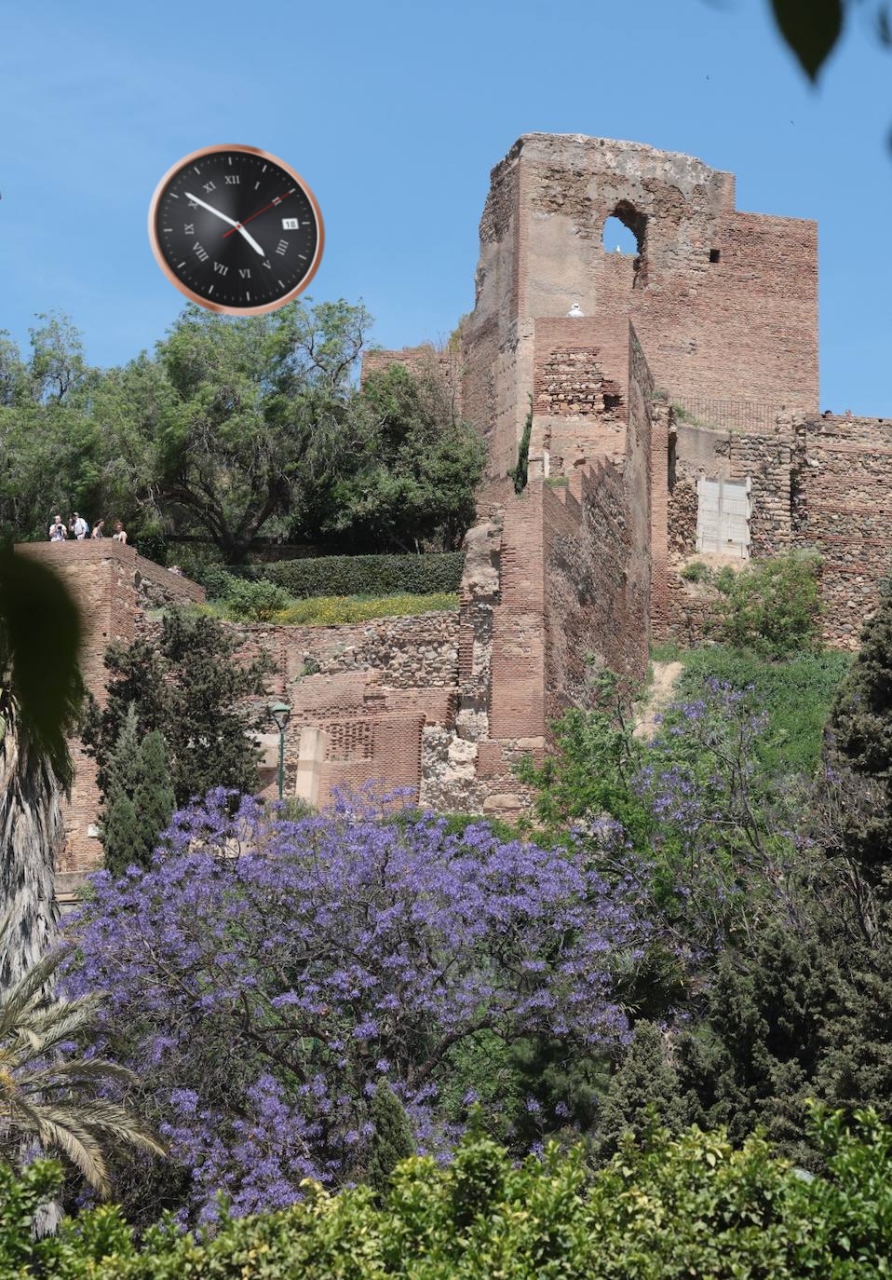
{"hour": 4, "minute": 51, "second": 10}
